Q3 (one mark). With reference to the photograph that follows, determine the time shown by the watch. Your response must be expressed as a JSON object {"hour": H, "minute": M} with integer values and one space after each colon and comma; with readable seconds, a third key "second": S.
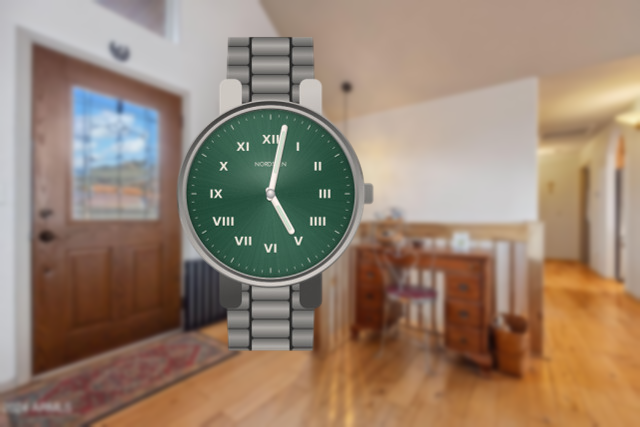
{"hour": 5, "minute": 2}
